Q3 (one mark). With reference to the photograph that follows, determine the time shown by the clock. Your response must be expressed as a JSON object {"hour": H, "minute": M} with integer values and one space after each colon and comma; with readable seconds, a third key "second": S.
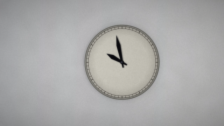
{"hour": 9, "minute": 58}
